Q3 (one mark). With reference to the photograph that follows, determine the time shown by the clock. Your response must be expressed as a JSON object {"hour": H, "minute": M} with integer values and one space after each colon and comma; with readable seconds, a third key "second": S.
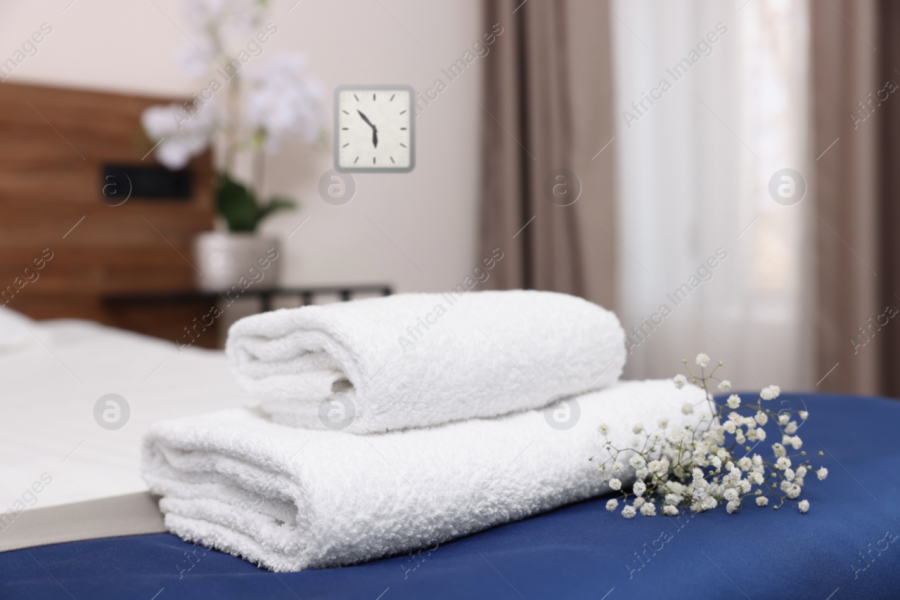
{"hour": 5, "minute": 53}
